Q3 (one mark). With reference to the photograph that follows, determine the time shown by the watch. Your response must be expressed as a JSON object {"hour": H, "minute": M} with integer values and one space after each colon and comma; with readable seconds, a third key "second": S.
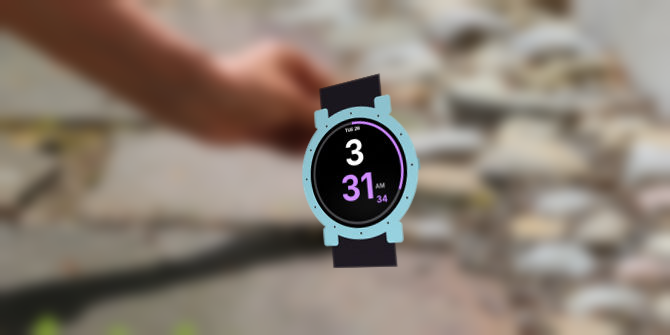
{"hour": 3, "minute": 31, "second": 34}
